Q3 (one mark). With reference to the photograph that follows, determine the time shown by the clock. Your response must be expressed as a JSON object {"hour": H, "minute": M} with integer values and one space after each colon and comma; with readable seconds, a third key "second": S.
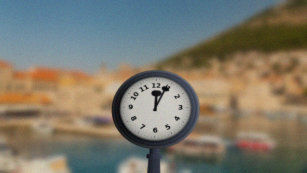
{"hour": 12, "minute": 4}
